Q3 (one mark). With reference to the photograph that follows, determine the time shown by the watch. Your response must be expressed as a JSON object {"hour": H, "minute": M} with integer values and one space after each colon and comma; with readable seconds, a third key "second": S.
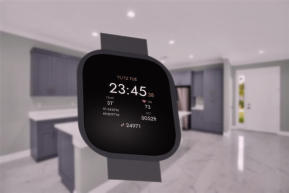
{"hour": 23, "minute": 45}
